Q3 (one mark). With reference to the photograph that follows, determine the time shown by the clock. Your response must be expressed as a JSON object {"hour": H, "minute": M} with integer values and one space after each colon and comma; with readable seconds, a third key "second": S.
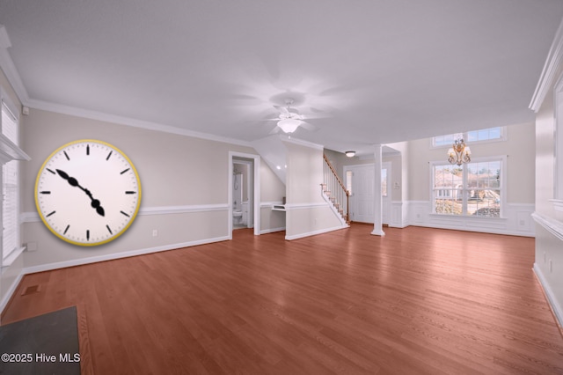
{"hour": 4, "minute": 51}
